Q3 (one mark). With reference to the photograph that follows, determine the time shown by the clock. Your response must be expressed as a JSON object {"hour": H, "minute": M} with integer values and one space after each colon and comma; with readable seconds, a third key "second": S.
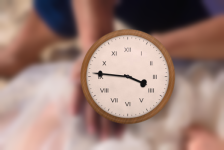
{"hour": 3, "minute": 46}
